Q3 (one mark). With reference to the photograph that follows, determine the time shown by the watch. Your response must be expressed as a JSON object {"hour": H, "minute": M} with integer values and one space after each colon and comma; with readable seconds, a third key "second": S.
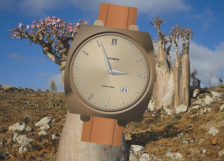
{"hour": 2, "minute": 56}
